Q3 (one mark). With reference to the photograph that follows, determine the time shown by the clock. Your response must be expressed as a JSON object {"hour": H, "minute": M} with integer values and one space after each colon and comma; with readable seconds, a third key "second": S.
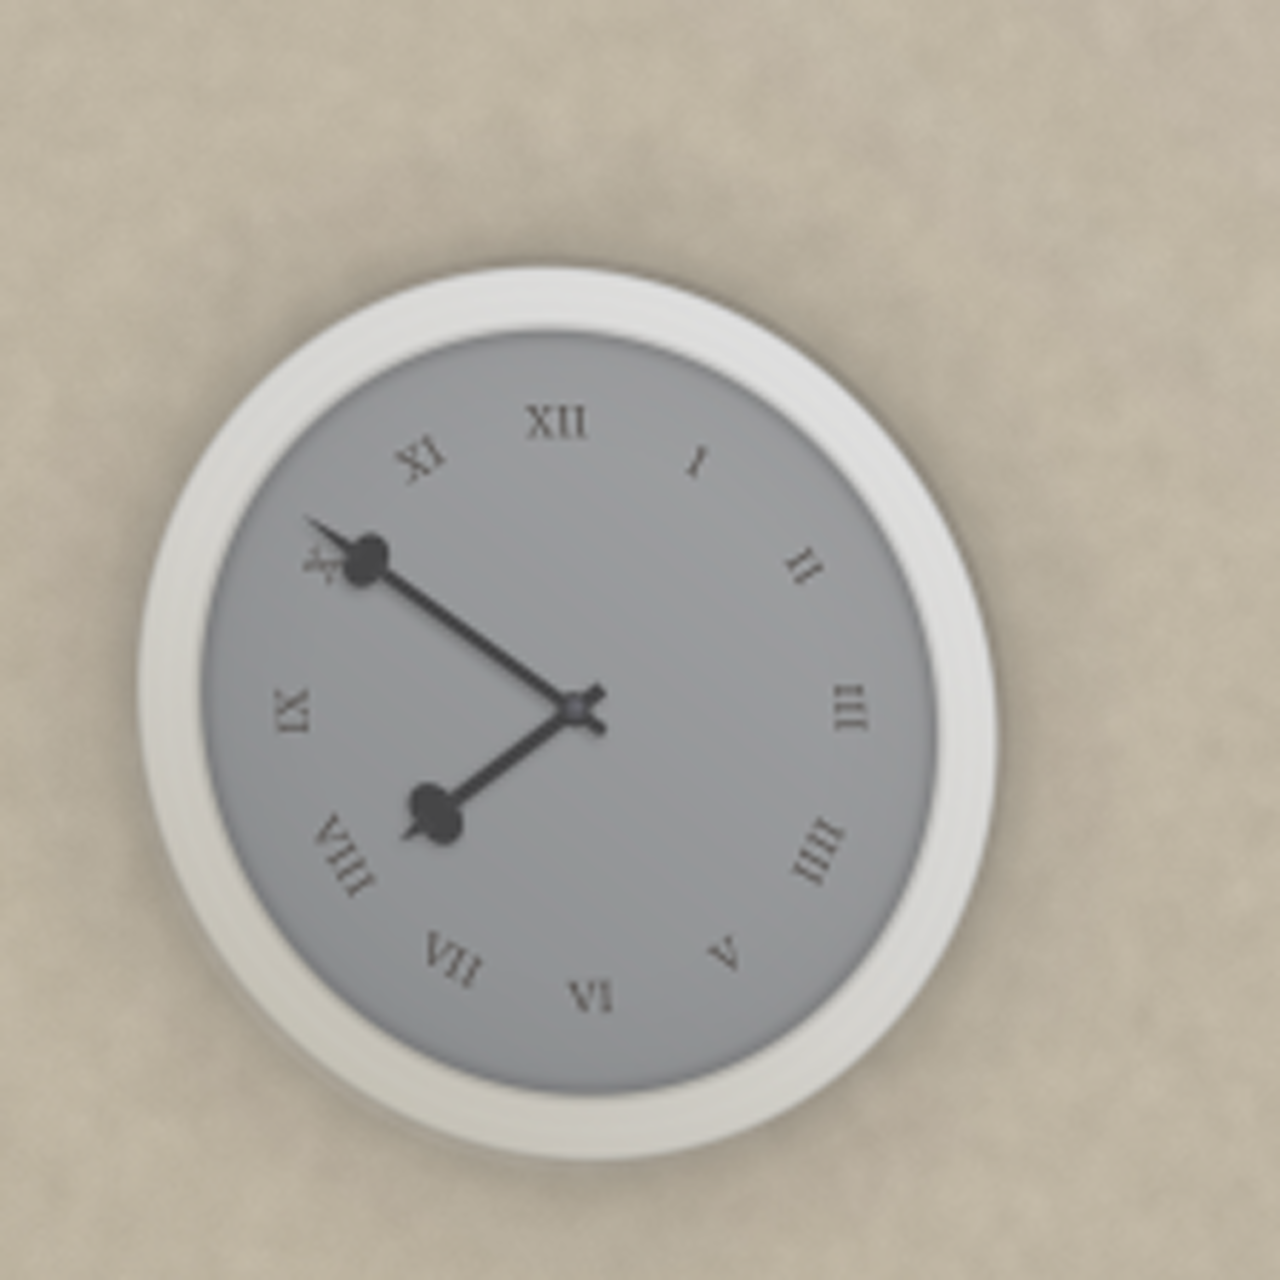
{"hour": 7, "minute": 51}
